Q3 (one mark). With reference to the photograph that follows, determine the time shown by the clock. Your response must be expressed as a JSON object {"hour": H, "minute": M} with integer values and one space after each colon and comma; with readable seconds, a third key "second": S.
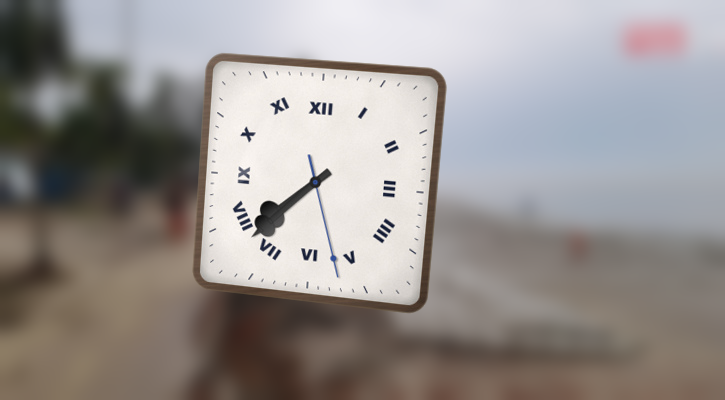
{"hour": 7, "minute": 37, "second": 27}
